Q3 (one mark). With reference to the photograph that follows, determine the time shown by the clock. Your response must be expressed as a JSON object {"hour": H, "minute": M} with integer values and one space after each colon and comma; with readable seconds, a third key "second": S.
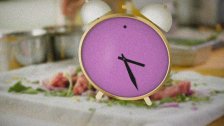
{"hour": 3, "minute": 26}
